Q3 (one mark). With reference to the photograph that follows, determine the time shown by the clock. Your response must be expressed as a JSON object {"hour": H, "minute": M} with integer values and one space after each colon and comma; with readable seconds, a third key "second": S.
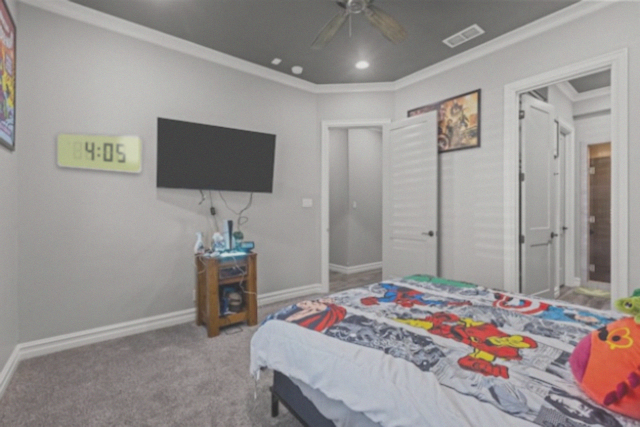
{"hour": 4, "minute": 5}
